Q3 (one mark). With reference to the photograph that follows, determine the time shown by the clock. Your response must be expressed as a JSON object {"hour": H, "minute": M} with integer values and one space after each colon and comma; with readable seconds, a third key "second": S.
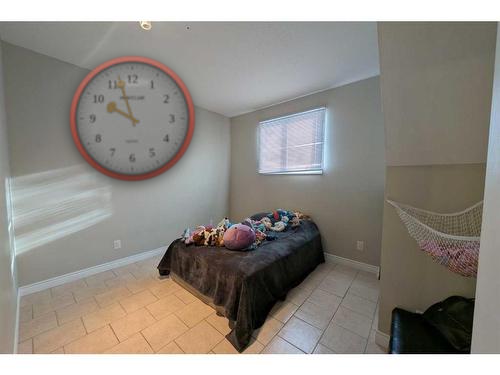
{"hour": 9, "minute": 57}
